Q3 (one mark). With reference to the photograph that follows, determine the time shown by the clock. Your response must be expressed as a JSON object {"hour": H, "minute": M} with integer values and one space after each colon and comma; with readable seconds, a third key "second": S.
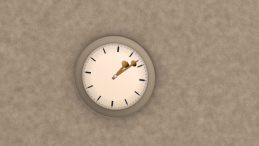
{"hour": 1, "minute": 8}
